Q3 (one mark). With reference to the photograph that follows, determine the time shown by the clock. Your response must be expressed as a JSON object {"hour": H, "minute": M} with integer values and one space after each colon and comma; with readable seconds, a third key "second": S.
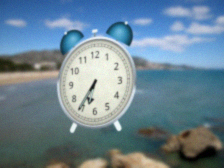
{"hour": 6, "minute": 36}
